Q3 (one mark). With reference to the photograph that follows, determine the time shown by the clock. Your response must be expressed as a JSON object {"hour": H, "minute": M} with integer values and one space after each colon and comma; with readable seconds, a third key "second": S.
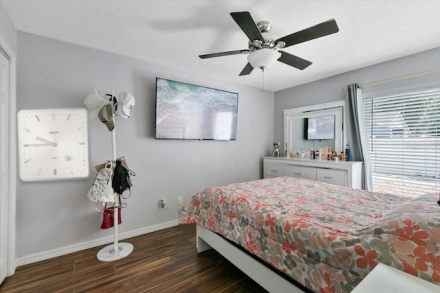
{"hour": 9, "minute": 45}
